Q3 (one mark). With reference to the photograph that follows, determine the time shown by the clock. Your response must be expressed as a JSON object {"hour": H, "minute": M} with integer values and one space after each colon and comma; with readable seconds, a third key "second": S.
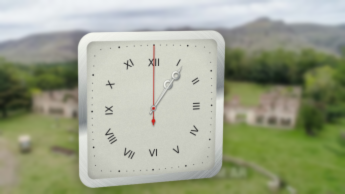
{"hour": 1, "minute": 6, "second": 0}
